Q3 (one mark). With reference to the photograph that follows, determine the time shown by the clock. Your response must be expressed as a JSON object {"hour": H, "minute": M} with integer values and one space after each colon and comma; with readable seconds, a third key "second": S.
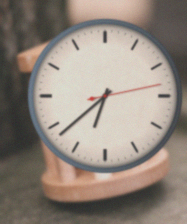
{"hour": 6, "minute": 38, "second": 13}
